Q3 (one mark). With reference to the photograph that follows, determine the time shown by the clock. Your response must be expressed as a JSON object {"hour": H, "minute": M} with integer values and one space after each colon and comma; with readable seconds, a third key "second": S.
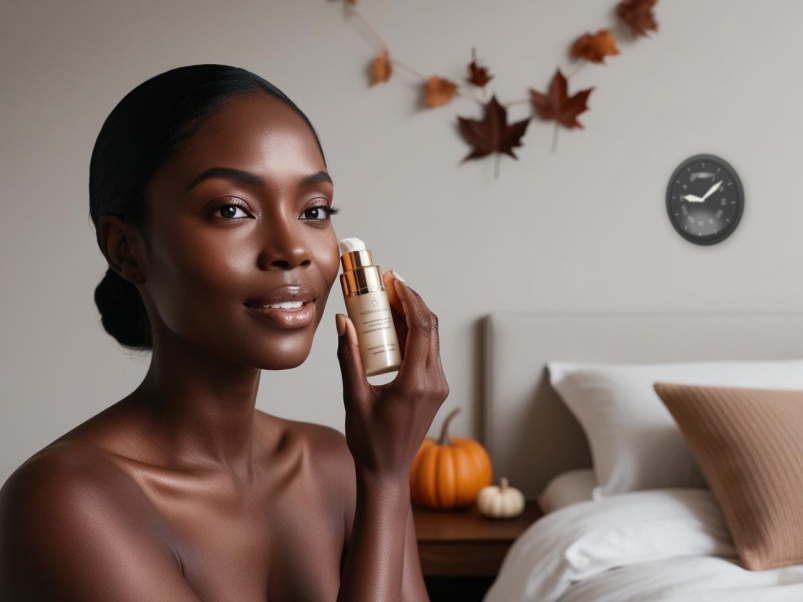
{"hour": 9, "minute": 8}
